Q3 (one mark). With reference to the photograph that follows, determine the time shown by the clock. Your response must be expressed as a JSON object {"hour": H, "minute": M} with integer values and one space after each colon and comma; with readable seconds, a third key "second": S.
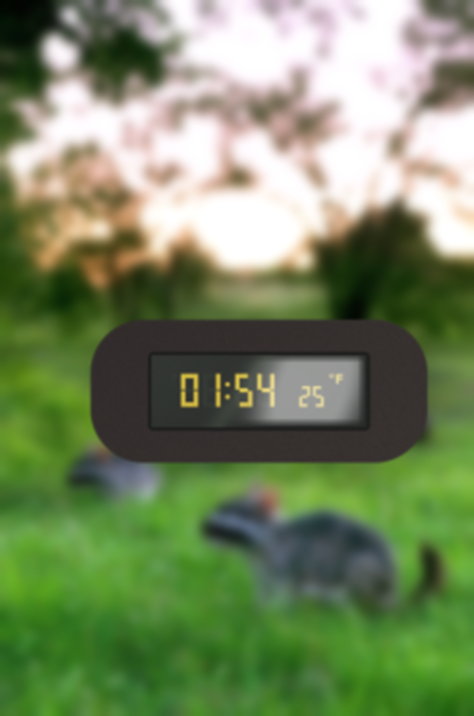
{"hour": 1, "minute": 54}
